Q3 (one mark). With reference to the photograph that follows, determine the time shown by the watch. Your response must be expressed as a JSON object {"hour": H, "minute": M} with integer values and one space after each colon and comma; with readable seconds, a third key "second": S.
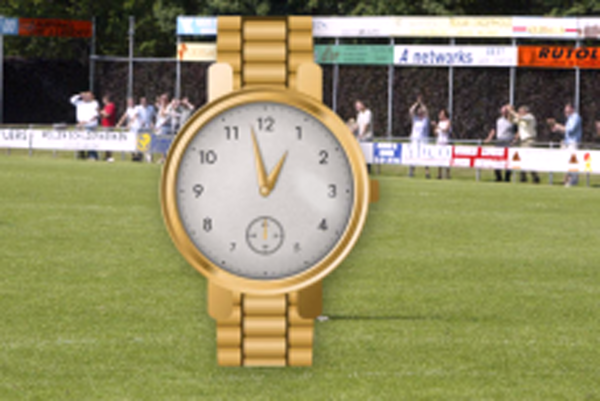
{"hour": 12, "minute": 58}
